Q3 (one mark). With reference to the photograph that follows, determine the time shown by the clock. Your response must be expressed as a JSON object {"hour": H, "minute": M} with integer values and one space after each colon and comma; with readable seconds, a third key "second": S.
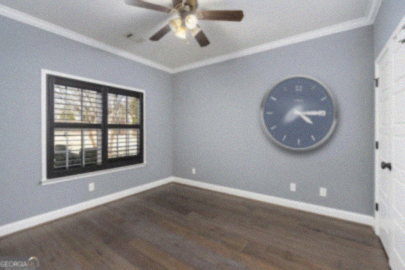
{"hour": 4, "minute": 15}
